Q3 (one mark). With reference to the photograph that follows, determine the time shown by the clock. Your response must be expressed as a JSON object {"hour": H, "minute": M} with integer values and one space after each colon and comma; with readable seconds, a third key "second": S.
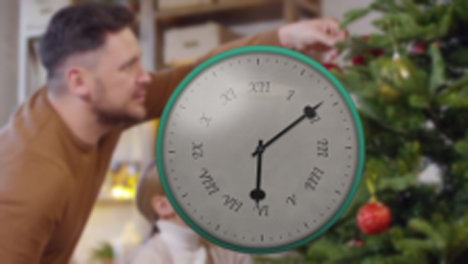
{"hour": 6, "minute": 9}
